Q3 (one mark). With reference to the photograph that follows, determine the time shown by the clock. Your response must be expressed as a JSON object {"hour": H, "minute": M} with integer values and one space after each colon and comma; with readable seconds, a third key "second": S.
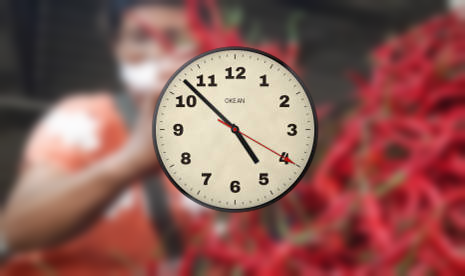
{"hour": 4, "minute": 52, "second": 20}
